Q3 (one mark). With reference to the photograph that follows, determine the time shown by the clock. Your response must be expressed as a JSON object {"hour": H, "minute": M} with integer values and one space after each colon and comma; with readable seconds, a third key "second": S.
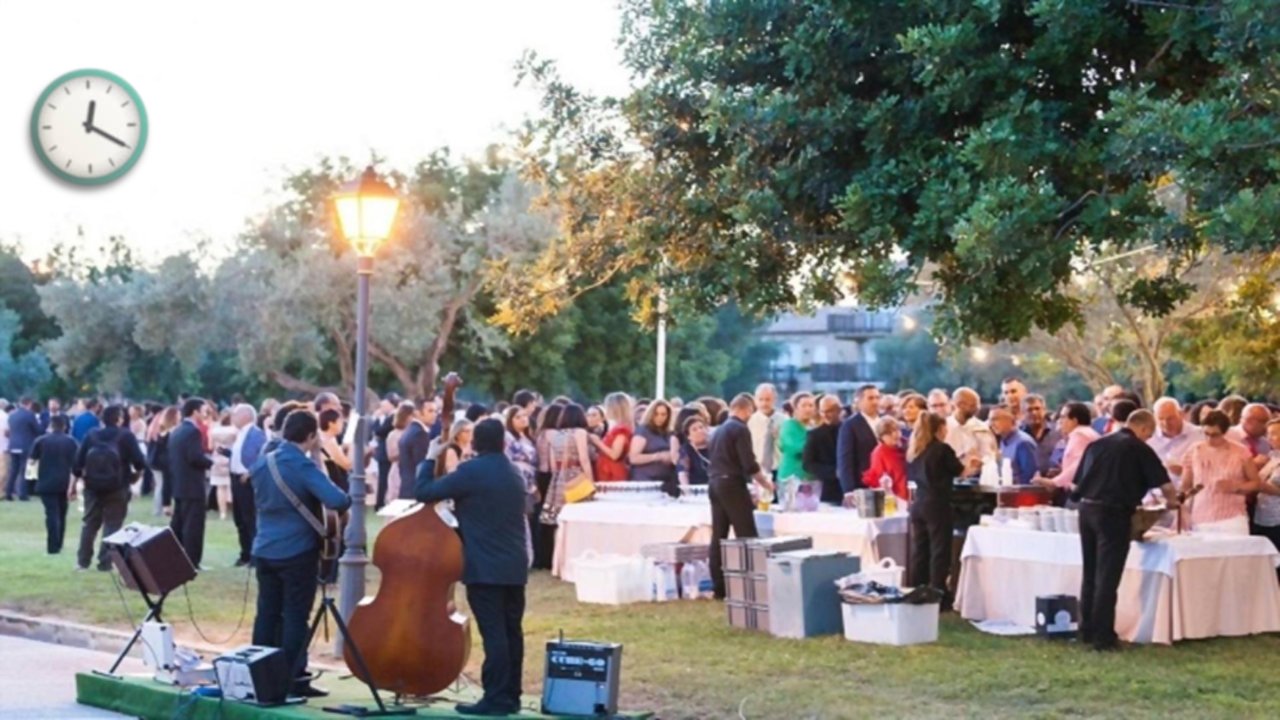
{"hour": 12, "minute": 20}
